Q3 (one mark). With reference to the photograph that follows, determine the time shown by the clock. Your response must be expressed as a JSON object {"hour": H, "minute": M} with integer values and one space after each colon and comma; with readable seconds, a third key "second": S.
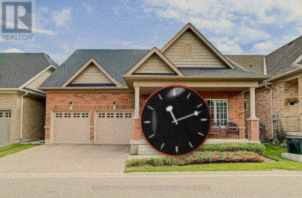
{"hour": 11, "minute": 12}
